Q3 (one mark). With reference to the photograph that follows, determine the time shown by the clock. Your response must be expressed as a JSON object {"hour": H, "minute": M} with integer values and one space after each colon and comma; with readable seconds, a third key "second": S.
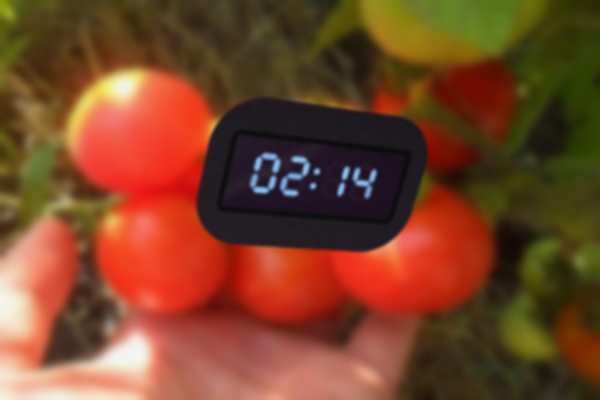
{"hour": 2, "minute": 14}
